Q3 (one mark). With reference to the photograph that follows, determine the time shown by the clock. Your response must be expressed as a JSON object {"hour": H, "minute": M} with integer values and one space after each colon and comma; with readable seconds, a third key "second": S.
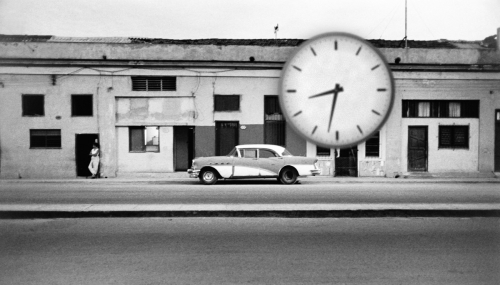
{"hour": 8, "minute": 32}
